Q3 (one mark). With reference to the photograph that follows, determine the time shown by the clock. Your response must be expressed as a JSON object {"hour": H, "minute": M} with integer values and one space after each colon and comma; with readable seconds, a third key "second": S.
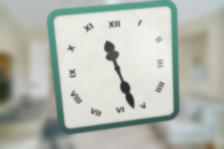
{"hour": 11, "minute": 27}
